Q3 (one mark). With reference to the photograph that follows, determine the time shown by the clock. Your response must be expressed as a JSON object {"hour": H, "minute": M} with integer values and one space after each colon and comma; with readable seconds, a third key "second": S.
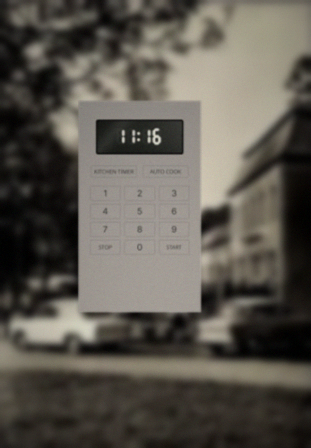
{"hour": 11, "minute": 16}
